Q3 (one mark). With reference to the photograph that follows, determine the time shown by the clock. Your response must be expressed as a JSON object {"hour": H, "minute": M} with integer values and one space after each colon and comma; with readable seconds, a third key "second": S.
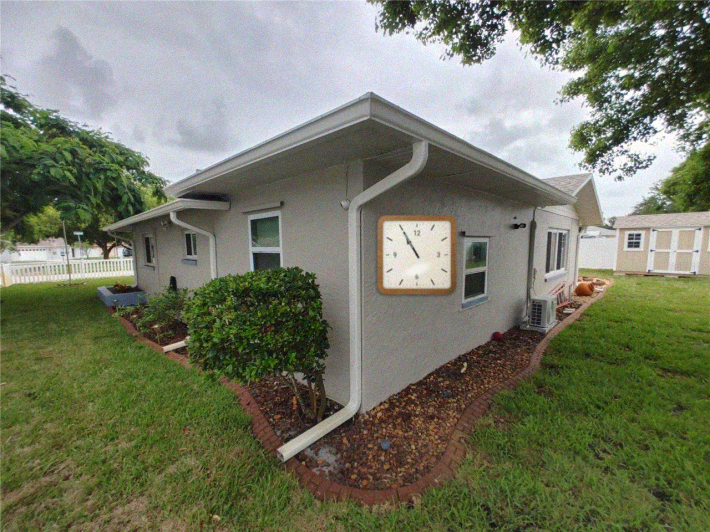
{"hour": 10, "minute": 55}
